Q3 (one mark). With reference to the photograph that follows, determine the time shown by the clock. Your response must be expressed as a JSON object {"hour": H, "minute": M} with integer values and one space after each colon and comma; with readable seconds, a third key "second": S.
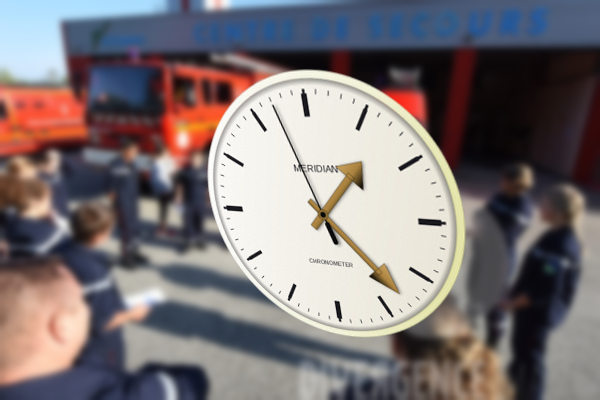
{"hour": 1, "minute": 22, "second": 57}
